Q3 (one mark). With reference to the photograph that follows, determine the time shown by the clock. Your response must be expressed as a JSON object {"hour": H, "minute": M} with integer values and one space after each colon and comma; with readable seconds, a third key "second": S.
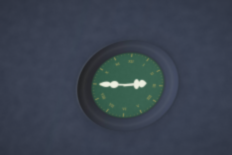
{"hour": 2, "minute": 45}
